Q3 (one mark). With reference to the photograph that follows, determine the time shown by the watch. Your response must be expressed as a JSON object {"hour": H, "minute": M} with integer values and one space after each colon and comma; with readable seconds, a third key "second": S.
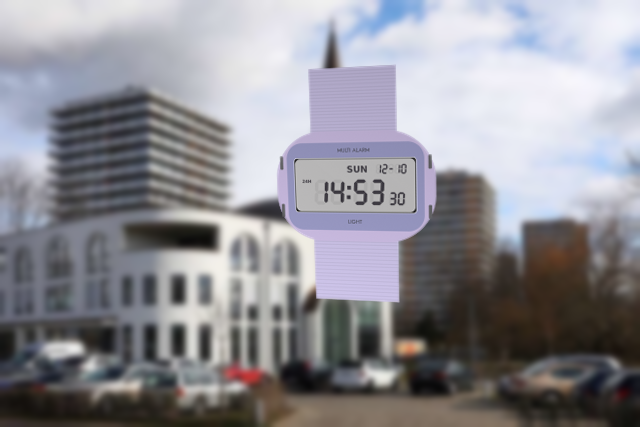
{"hour": 14, "minute": 53, "second": 30}
